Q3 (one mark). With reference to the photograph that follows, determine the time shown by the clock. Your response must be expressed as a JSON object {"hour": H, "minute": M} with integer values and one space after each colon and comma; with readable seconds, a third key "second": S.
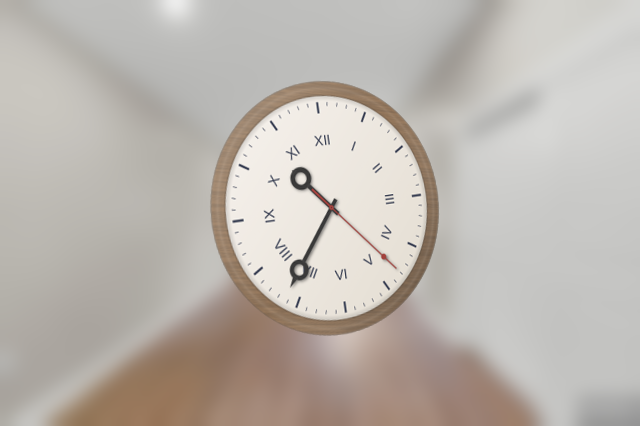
{"hour": 10, "minute": 36, "second": 23}
